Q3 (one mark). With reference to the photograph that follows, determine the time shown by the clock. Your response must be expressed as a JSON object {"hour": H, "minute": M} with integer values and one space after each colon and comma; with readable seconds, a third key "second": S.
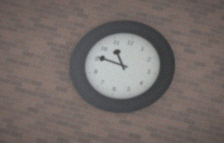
{"hour": 10, "minute": 46}
